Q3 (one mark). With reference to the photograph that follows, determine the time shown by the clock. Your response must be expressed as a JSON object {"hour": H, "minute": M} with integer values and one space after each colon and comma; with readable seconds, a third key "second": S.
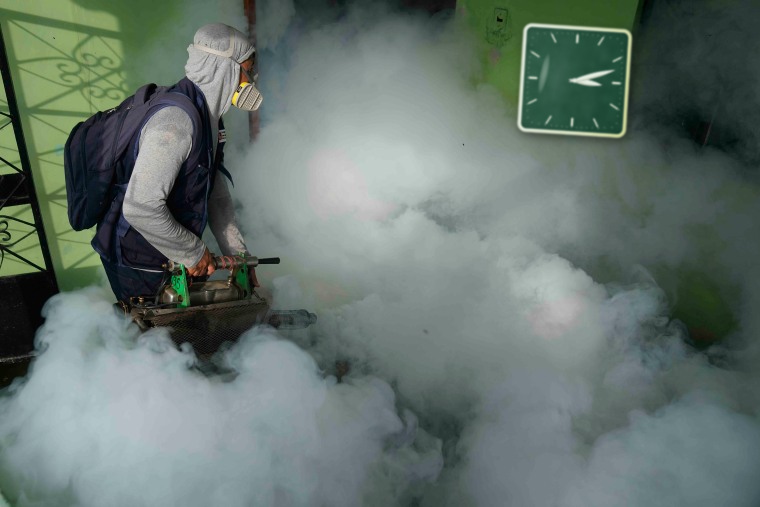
{"hour": 3, "minute": 12}
